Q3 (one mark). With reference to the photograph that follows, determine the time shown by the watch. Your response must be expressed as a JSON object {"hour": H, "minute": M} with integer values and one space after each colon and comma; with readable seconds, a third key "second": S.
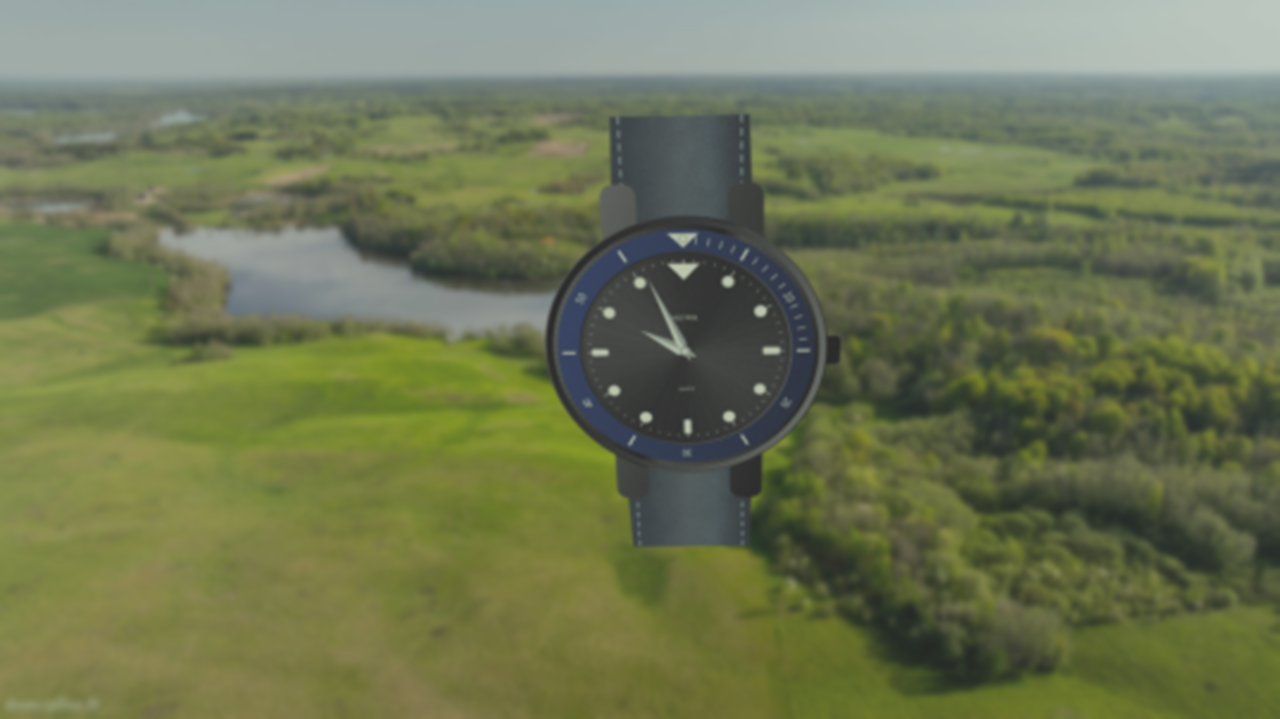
{"hour": 9, "minute": 56}
